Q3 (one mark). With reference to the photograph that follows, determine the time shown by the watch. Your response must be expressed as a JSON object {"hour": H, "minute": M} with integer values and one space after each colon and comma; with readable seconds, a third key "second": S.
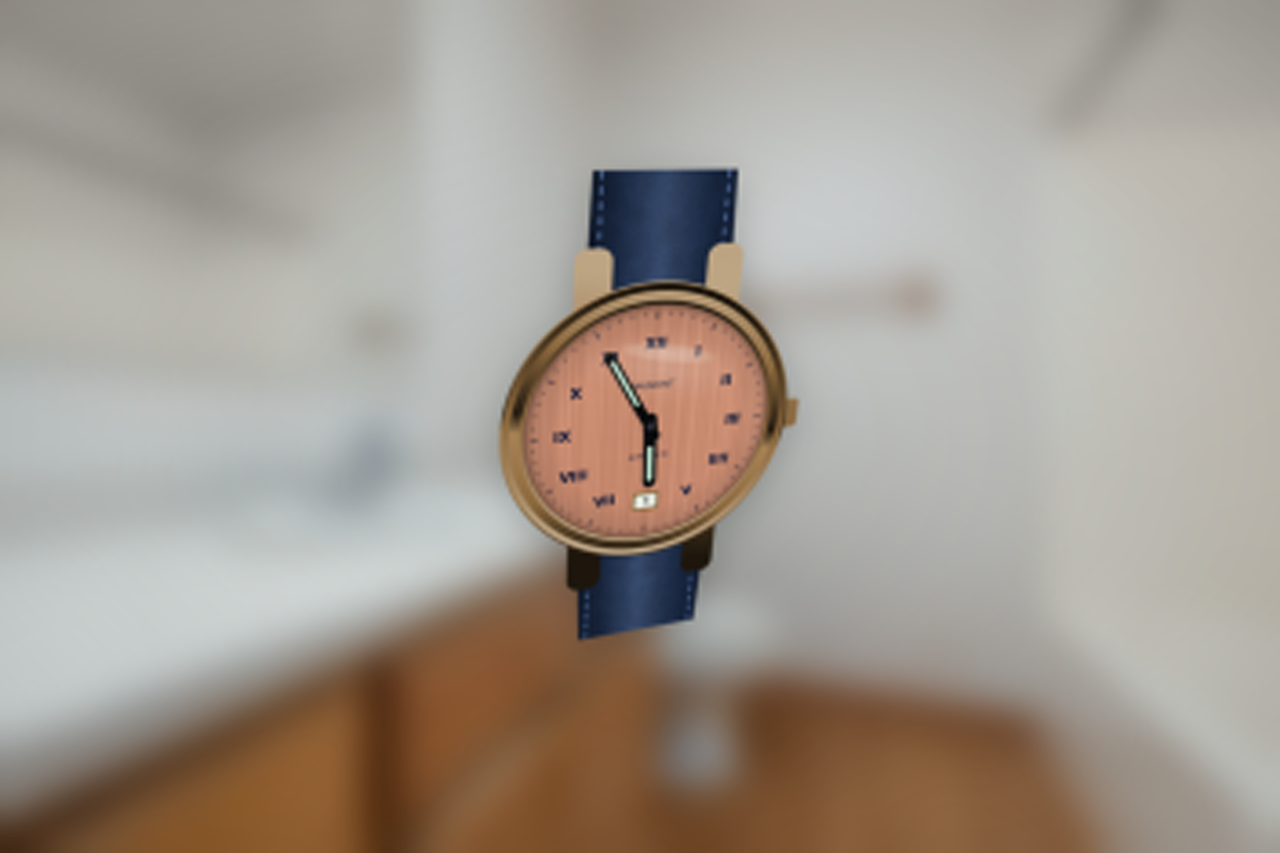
{"hour": 5, "minute": 55}
